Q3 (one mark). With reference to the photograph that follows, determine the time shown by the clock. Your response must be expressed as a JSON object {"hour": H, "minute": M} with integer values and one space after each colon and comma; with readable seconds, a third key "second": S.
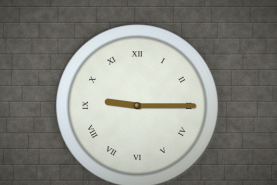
{"hour": 9, "minute": 15}
